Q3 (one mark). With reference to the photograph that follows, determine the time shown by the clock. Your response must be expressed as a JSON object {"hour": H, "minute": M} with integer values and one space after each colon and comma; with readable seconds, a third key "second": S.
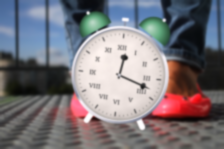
{"hour": 12, "minute": 18}
